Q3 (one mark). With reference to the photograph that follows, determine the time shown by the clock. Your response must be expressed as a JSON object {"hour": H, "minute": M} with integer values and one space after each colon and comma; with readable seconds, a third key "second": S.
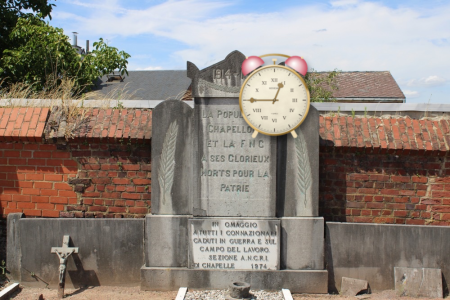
{"hour": 12, "minute": 45}
